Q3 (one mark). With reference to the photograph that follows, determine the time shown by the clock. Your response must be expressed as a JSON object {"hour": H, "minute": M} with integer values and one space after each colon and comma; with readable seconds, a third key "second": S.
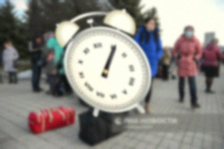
{"hour": 1, "minute": 6}
